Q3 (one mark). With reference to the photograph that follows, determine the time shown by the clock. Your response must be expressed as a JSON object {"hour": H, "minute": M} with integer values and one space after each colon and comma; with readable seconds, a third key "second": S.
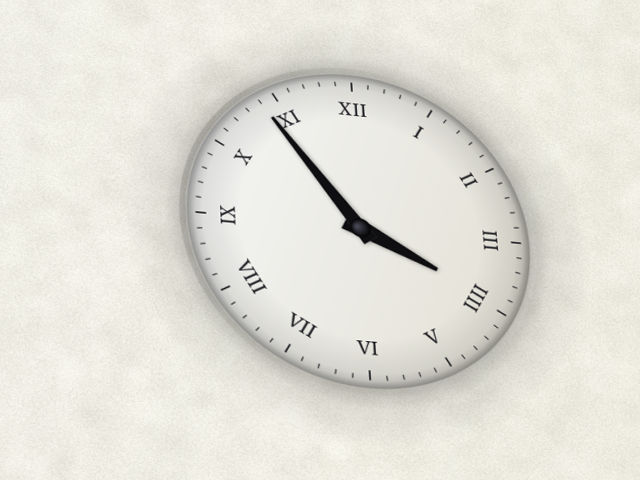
{"hour": 3, "minute": 54}
